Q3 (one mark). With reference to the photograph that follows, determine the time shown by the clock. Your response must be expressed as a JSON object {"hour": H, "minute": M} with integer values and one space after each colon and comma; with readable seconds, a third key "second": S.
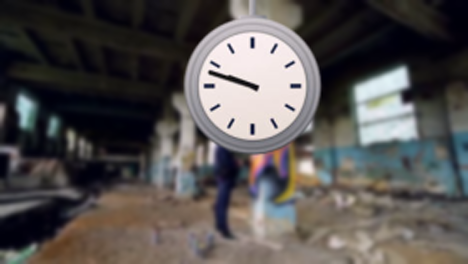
{"hour": 9, "minute": 48}
